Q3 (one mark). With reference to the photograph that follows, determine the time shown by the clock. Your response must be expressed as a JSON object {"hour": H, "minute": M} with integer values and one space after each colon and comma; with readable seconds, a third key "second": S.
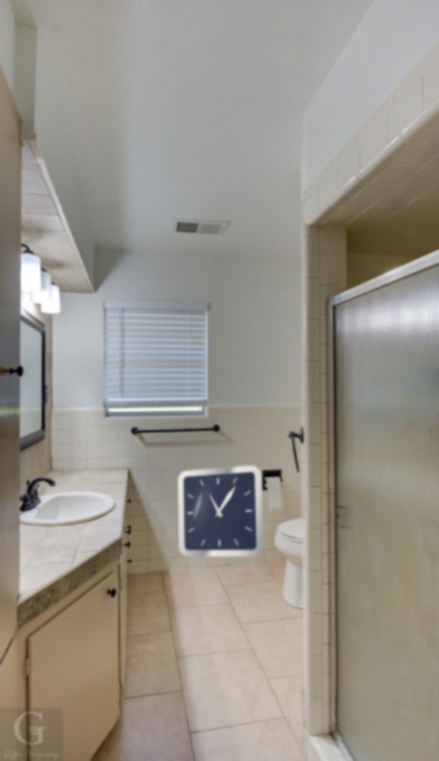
{"hour": 11, "minute": 6}
